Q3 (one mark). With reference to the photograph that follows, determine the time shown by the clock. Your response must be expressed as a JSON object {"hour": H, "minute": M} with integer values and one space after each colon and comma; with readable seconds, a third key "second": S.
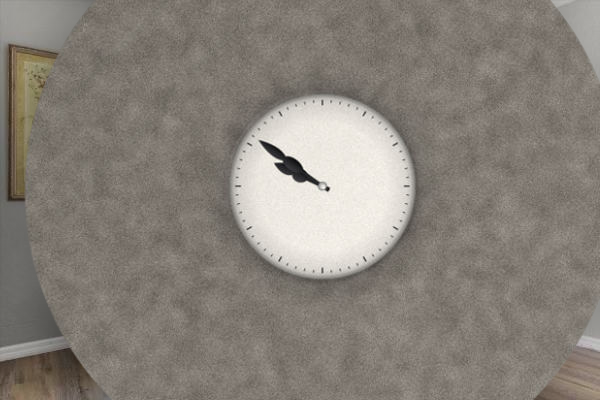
{"hour": 9, "minute": 51}
